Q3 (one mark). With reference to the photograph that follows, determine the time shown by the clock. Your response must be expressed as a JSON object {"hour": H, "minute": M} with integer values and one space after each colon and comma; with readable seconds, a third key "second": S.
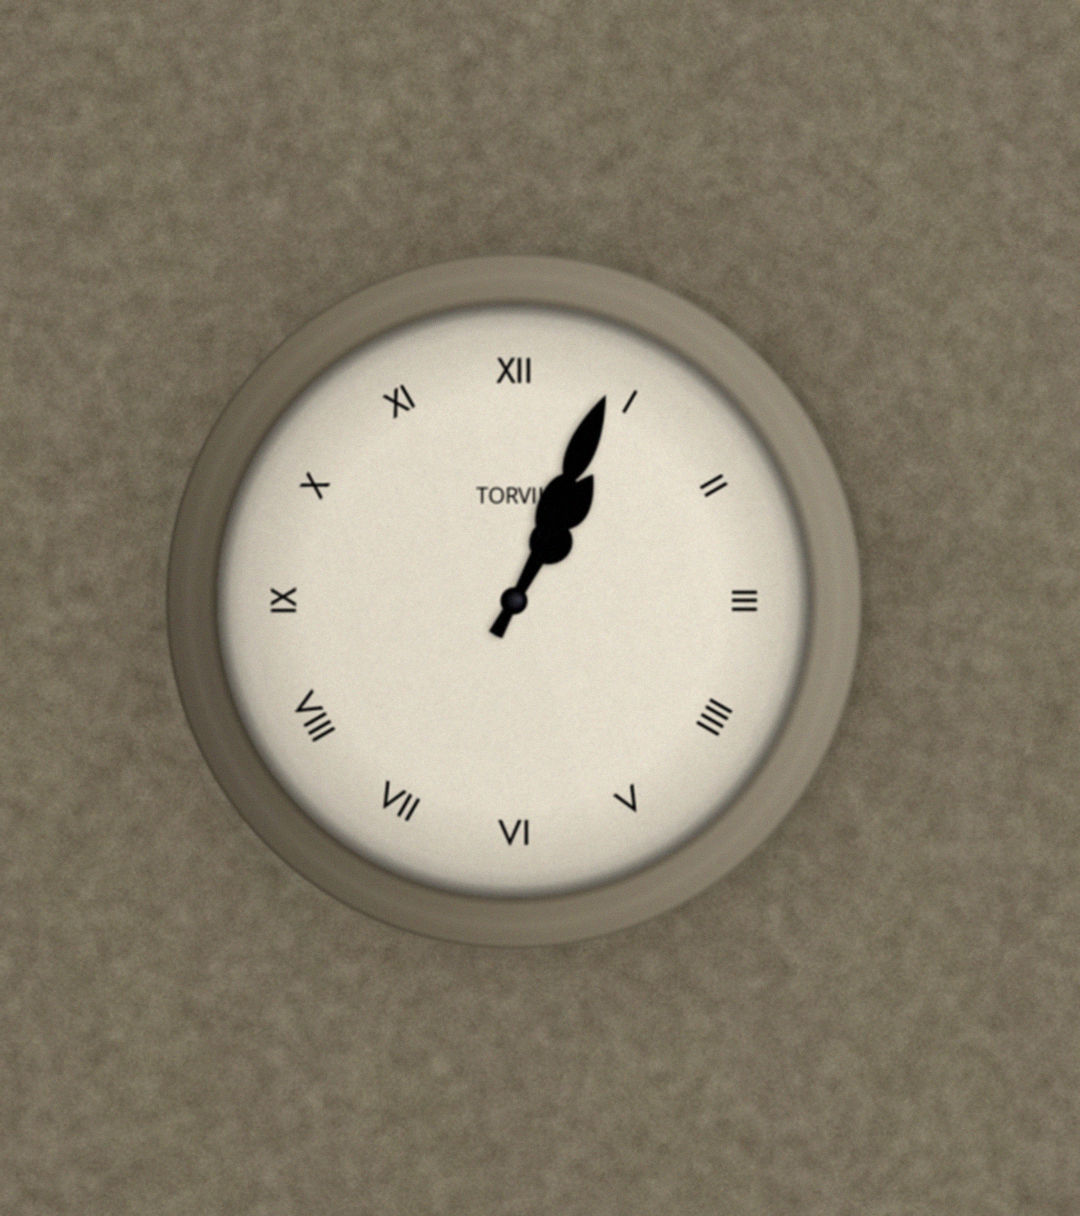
{"hour": 1, "minute": 4}
